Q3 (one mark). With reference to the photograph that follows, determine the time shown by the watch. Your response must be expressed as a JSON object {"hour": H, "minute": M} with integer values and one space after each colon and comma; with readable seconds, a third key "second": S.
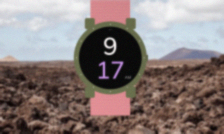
{"hour": 9, "minute": 17}
